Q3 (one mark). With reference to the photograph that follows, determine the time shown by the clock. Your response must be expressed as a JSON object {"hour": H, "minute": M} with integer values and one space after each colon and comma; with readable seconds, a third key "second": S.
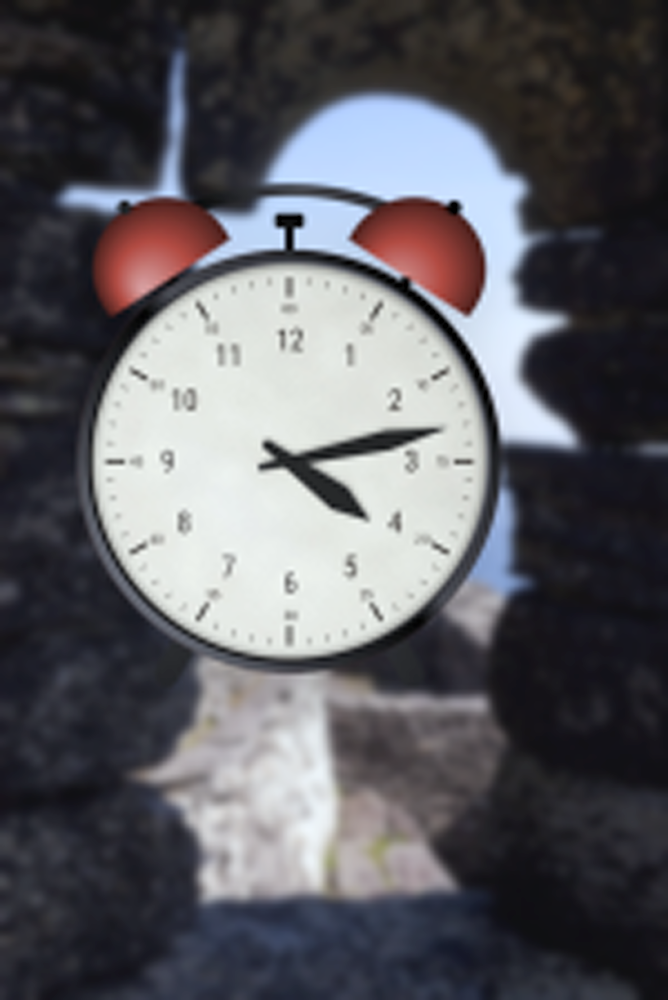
{"hour": 4, "minute": 13}
